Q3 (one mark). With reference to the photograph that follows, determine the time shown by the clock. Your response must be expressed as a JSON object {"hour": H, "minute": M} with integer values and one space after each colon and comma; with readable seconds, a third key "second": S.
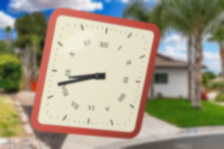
{"hour": 8, "minute": 42}
